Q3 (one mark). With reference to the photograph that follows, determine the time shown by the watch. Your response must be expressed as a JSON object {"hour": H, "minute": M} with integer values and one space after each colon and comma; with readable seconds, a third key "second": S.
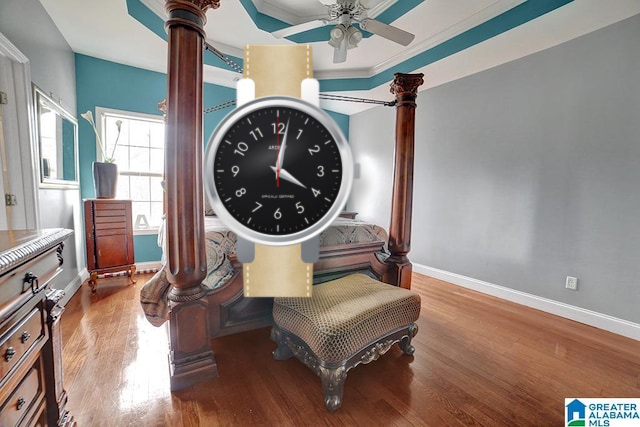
{"hour": 4, "minute": 2, "second": 0}
